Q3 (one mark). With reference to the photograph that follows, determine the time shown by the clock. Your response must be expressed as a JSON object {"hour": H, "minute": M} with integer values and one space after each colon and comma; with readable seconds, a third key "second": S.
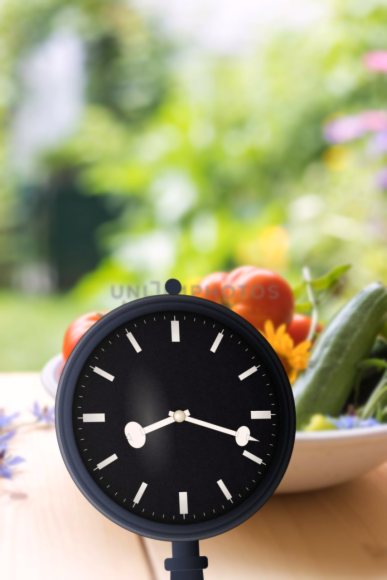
{"hour": 8, "minute": 18}
